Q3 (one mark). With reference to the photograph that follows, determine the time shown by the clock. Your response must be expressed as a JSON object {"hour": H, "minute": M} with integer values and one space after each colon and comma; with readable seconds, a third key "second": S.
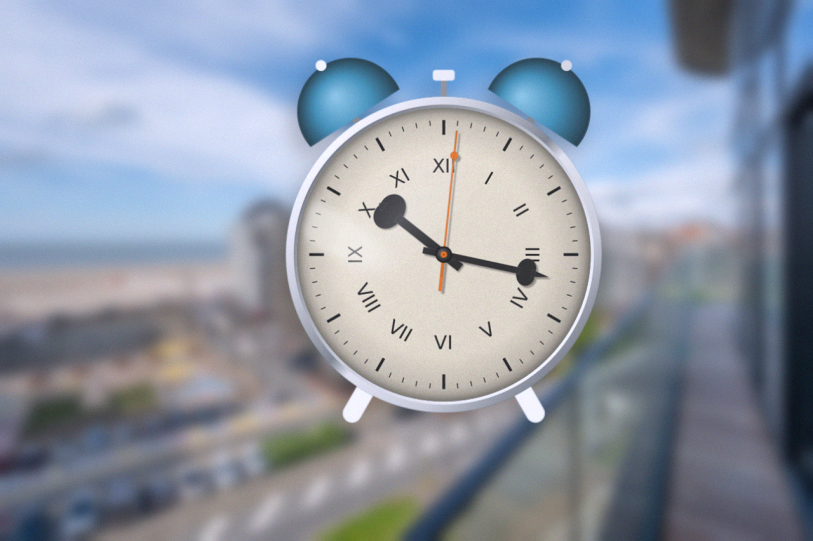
{"hour": 10, "minute": 17, "second": 1}
